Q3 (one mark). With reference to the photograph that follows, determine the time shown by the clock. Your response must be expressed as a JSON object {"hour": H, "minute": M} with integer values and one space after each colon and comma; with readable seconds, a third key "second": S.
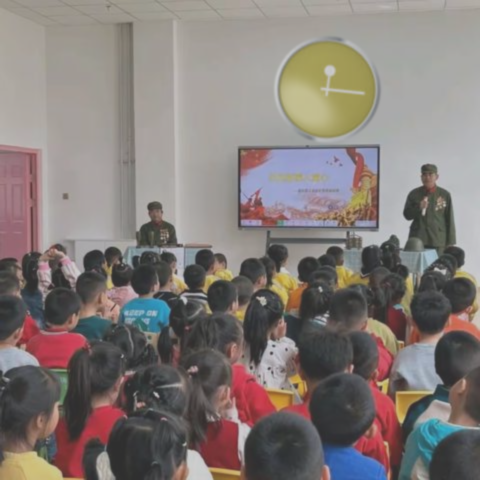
{"hour": 12, "minute": 16}
